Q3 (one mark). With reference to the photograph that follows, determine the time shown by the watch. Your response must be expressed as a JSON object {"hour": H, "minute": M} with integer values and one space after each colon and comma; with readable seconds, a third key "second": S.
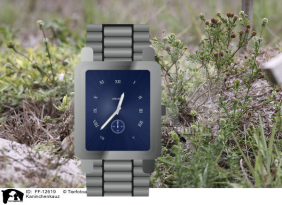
{"hour": 12, "minute": 37}
